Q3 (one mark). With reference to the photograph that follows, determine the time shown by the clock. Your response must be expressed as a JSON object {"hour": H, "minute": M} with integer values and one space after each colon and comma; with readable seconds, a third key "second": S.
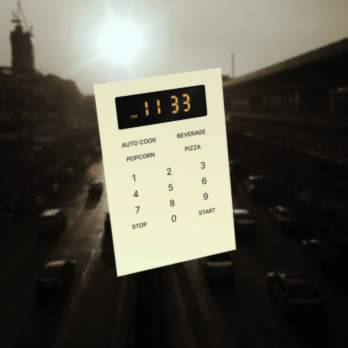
{"hour": 11, "minute": 33}
